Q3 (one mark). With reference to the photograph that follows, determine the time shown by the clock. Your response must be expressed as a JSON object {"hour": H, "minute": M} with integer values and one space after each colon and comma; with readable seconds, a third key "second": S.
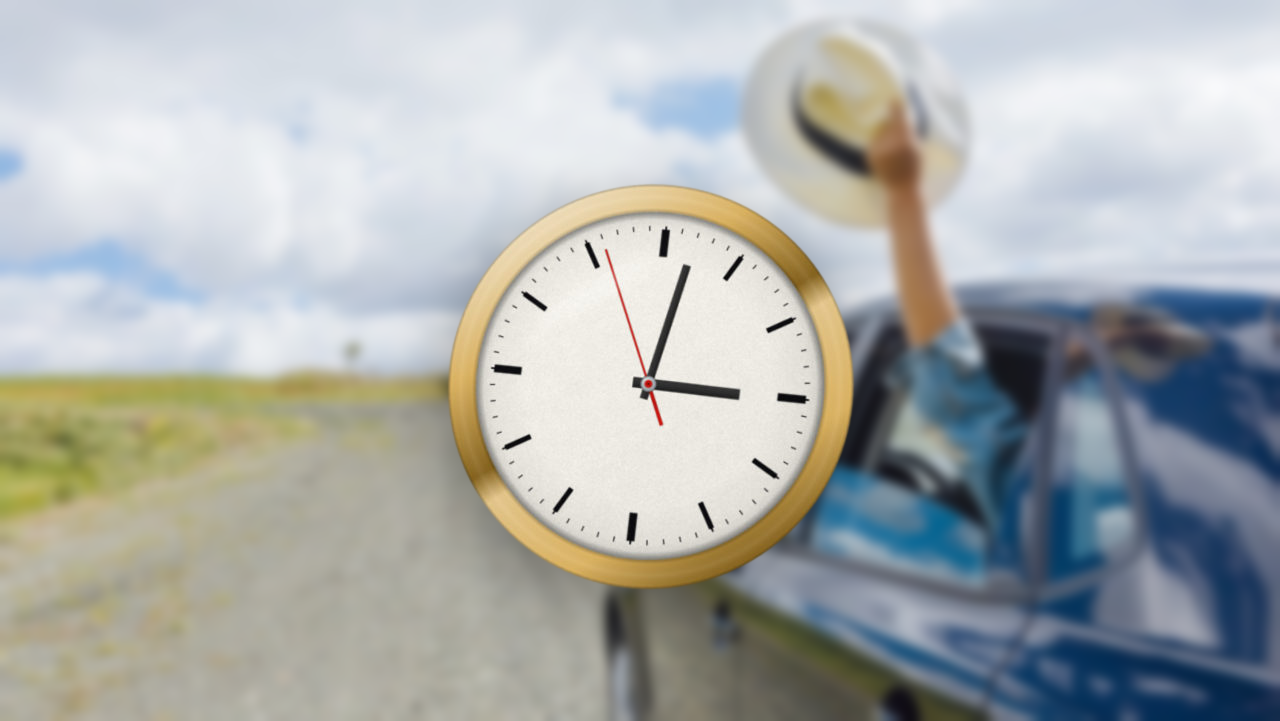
{"hour": 3, "minute": 1, "second": 56}
